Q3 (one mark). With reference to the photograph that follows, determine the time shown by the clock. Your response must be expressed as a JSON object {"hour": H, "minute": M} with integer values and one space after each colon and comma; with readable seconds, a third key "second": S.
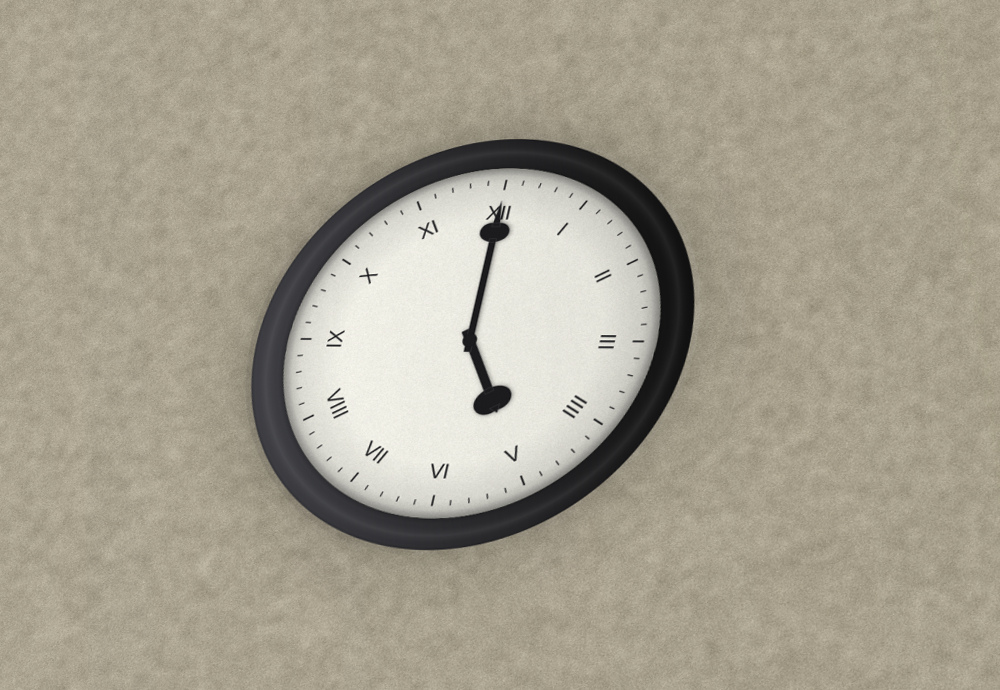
{"hour": 5, "minute": 0}
